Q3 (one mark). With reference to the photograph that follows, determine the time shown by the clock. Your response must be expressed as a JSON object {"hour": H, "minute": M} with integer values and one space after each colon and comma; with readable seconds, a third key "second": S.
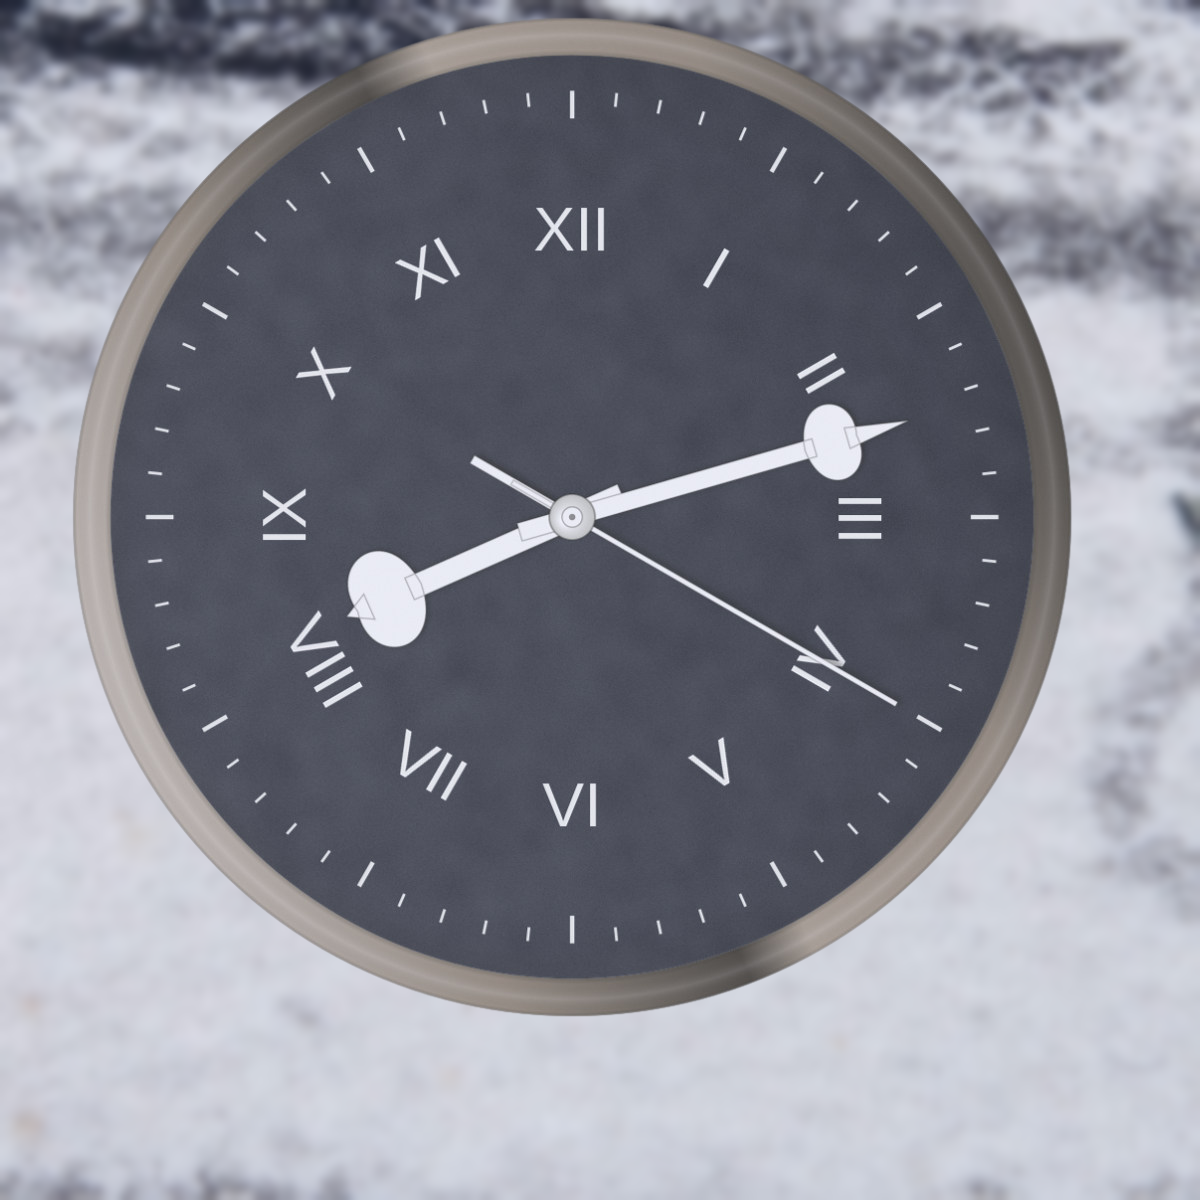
{"hour": 8, "minute": 12, "second": 20}
